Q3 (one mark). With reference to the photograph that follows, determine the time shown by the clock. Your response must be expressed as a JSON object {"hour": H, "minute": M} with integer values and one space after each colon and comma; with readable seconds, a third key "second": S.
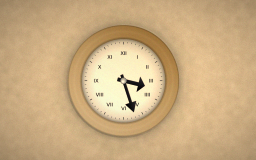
{"hour": 3, "minute": 27}
